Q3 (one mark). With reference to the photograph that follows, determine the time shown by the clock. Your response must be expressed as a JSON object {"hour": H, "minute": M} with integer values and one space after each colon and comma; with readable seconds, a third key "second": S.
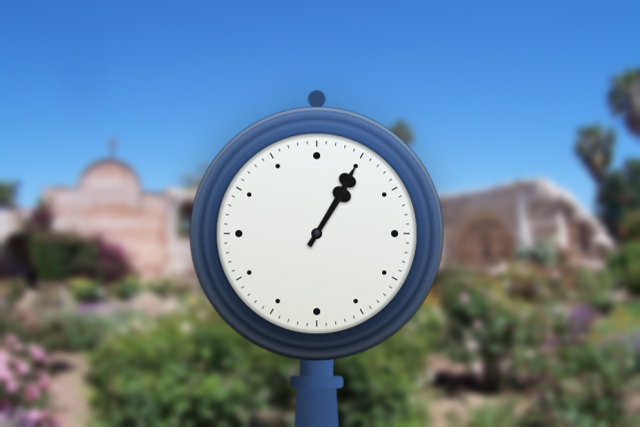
{"hour": 1, "minute": 5}
